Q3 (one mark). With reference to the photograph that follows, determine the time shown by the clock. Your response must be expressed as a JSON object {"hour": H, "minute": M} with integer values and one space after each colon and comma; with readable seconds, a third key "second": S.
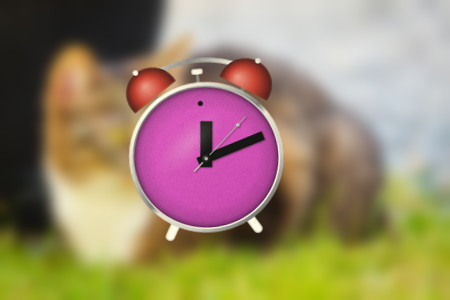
{"hour": 12, "minute": 12, "second": 8}
